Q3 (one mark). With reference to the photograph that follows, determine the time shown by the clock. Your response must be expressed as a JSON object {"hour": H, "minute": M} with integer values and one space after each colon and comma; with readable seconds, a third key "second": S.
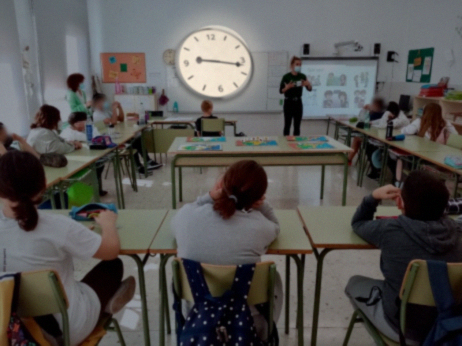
{"hour": 9, "minute": 17}
